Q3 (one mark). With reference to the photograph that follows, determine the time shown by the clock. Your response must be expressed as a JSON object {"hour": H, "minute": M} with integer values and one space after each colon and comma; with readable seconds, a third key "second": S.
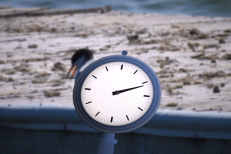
{"hour": 2, "minute": 11}
